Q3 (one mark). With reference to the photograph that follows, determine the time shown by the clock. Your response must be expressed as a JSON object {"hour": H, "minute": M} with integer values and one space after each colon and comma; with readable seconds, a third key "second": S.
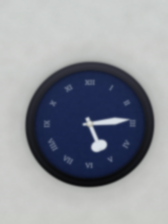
{"hour": 5, "minute": 14}
